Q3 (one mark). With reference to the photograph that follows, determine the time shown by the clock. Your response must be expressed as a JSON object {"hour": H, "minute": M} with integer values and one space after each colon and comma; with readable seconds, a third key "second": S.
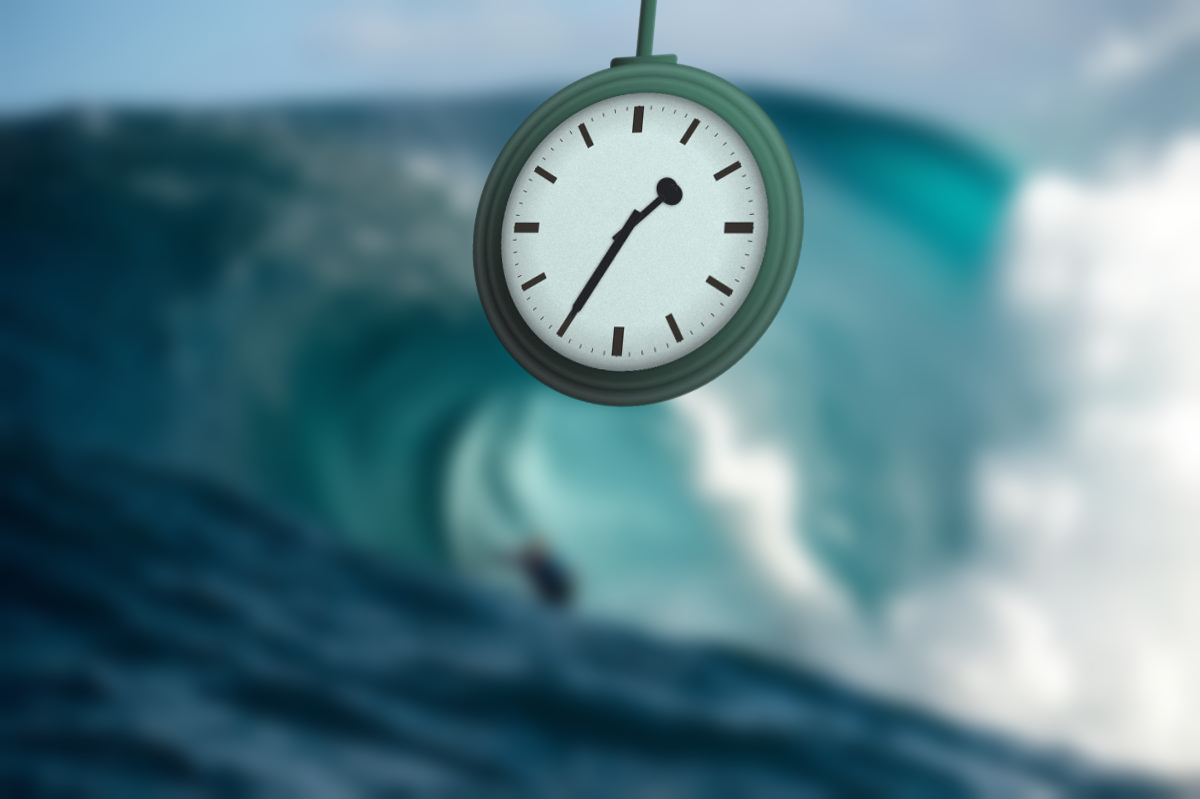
{"hour": 1, "minute": 35}
